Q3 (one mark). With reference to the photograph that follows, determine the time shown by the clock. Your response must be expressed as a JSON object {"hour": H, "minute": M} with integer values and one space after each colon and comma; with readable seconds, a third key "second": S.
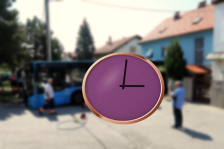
{"hour": 3, "minute": 1}
